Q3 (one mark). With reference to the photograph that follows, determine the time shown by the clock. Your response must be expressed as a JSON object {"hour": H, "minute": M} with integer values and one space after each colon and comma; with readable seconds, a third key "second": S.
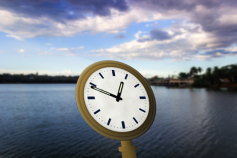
{"hour": 12, "minute": 49}
